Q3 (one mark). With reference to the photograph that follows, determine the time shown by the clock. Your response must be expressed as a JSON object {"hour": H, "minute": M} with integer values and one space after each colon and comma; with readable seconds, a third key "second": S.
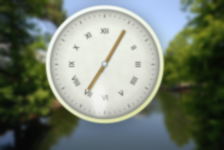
{"hour": 7, "minute": 5}
